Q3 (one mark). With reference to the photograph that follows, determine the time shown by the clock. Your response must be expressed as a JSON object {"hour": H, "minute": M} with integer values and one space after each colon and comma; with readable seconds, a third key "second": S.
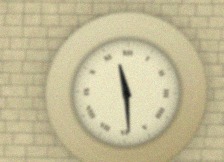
{"hour": 11, "minute": 29}
